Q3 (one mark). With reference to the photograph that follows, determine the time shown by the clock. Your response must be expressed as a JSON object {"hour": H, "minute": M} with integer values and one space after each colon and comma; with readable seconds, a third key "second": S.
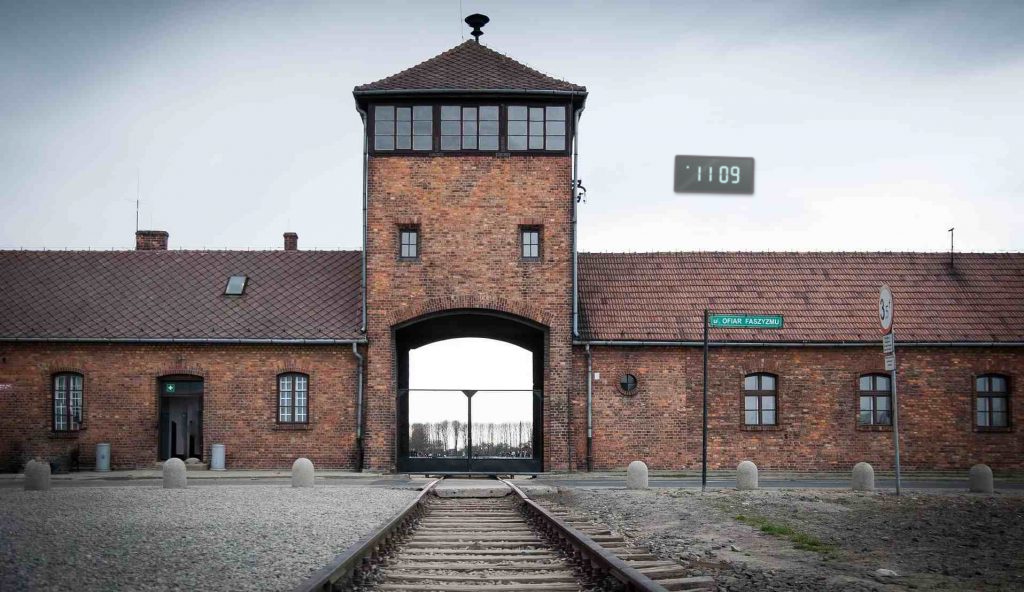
{"hour": 11, "minute": 9}
